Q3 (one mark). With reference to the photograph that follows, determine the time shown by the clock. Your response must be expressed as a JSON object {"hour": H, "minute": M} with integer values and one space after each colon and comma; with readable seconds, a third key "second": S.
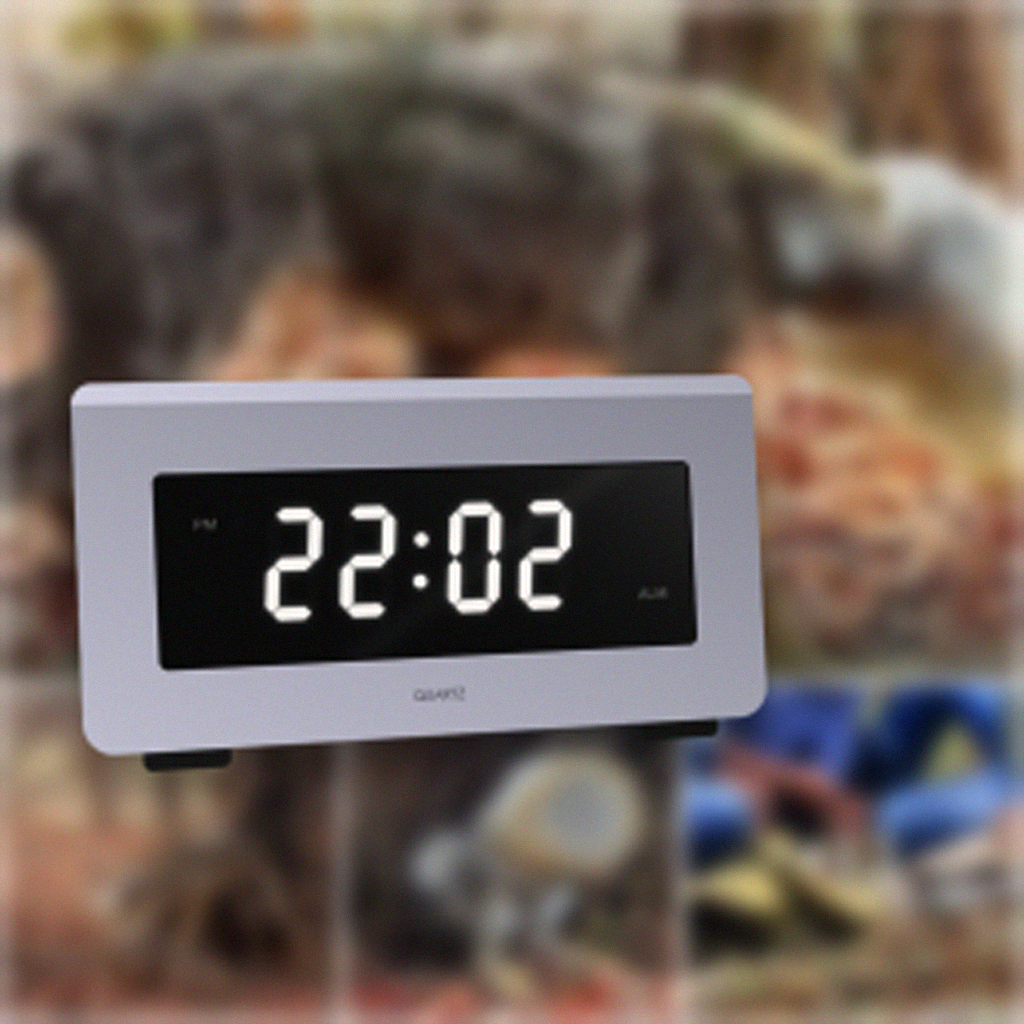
{"hour": 22, "minute": 2}
